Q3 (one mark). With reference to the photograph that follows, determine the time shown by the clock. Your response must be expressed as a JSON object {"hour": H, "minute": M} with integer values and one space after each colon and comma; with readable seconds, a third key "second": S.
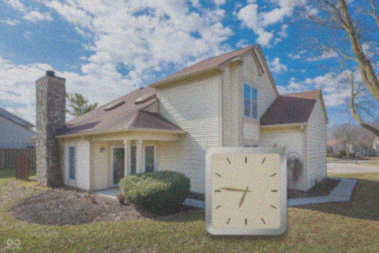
{"hour": 6, "minute": 46}
